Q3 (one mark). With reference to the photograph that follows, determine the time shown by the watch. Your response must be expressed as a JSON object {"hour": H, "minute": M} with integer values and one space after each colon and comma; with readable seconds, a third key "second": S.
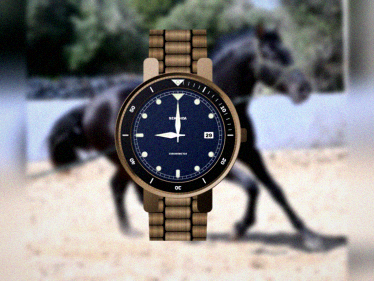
{"hour": 9, "minute": 0}
